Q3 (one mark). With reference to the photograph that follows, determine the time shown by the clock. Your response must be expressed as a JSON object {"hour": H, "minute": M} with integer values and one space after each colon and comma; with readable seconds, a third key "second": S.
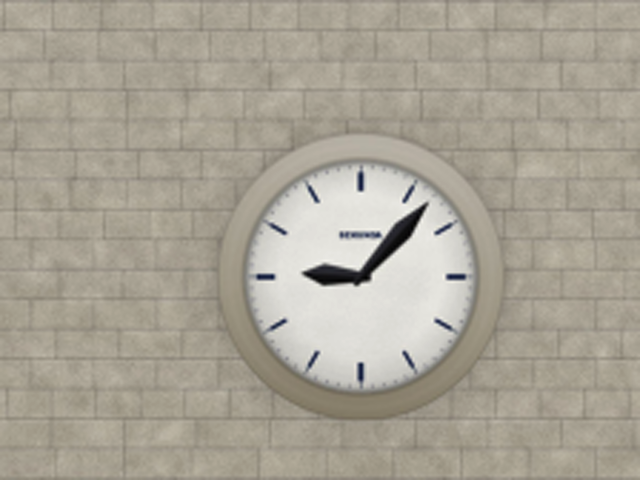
{"hour": 9, "minute": 7}
